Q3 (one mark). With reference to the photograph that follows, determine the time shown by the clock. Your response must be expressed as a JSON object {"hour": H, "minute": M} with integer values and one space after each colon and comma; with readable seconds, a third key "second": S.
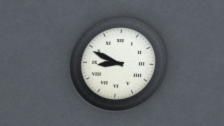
{"hour": 8, "minute": 49}
